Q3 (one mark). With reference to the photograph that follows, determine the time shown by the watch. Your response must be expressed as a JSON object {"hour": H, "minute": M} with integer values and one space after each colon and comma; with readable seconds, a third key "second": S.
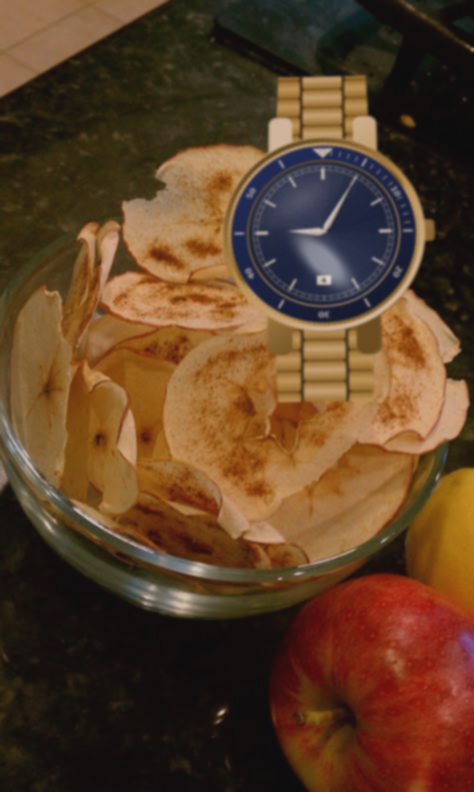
{"hour": 9, "minute": 5}
